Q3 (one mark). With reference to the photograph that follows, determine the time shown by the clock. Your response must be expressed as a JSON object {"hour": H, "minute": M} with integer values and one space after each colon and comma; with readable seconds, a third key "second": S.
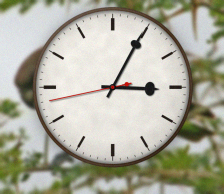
{"hour": 3, "minute": 4, "second": 43}
